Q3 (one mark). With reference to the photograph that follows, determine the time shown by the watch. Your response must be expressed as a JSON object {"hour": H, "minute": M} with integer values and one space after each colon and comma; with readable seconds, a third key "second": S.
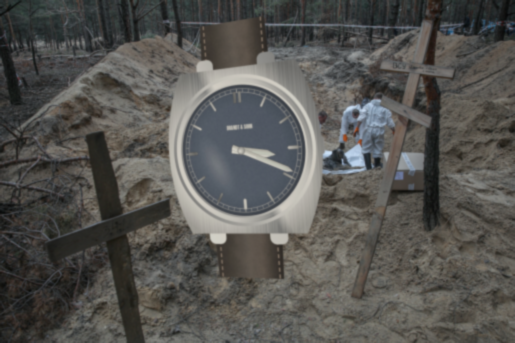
{"hour": 3, "minute": 19}
